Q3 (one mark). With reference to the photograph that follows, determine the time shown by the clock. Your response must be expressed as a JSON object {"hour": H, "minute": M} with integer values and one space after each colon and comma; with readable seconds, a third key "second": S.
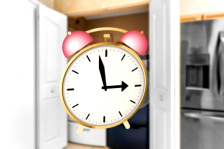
{"hour": 2, "minute": 58}
